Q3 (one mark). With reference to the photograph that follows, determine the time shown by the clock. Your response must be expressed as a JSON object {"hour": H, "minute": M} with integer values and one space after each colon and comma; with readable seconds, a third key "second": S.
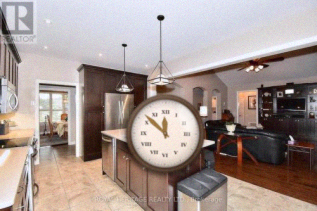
{"hour": 11, "minute": 52}
